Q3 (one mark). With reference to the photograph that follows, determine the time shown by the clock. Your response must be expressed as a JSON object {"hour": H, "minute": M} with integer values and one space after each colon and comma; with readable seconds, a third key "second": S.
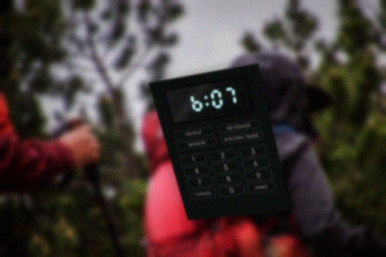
{"hour": 6, "minute": 7}
